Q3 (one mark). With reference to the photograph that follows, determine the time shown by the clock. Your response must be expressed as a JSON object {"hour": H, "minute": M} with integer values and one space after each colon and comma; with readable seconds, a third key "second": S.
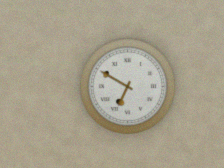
{"hour": 6, "minute": 50}
